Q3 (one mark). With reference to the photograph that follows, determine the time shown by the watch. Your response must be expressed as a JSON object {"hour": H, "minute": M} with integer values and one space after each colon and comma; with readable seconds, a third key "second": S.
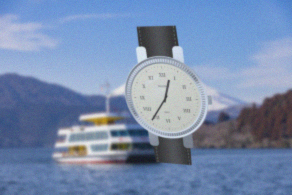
{"hour": 12, "minute": 36}
